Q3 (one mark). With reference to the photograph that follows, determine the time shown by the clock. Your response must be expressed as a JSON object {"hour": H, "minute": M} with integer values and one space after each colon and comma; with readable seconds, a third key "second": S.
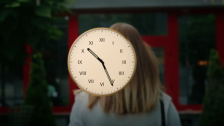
{"hour": 10, "minute": 26}
